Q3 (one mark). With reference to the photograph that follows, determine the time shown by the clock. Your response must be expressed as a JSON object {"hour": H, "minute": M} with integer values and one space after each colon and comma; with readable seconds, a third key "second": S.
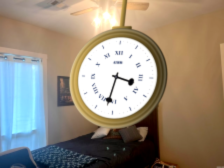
{"hour": 3, "minute": 32}
